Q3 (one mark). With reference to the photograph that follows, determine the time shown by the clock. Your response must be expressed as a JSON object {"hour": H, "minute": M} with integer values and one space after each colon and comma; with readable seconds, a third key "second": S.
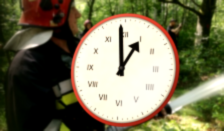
{"hour": 12, "minute": 59}
